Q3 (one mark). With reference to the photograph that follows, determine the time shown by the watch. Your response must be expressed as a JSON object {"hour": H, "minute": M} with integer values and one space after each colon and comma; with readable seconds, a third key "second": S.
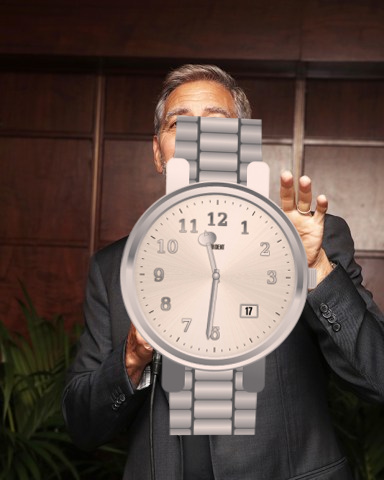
{"hour": 11, "minute": 31}
